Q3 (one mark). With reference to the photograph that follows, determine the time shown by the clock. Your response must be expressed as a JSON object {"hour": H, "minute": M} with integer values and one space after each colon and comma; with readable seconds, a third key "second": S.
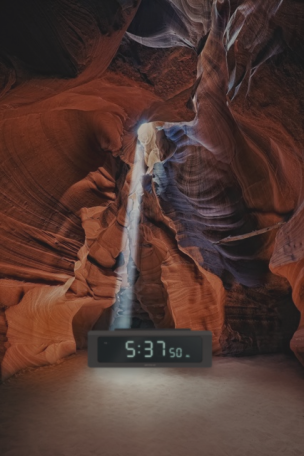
{"hour": 5, "minute": 37, "second": 50}
